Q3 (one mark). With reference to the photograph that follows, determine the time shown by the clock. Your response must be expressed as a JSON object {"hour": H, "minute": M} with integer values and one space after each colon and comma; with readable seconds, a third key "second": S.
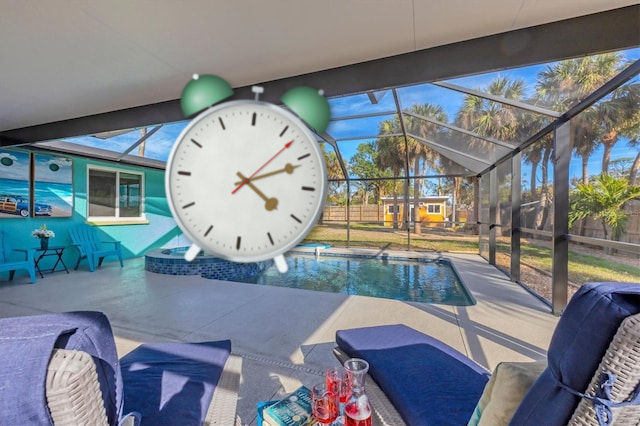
{"hour": 4, "minute": 11, "second": 7}
